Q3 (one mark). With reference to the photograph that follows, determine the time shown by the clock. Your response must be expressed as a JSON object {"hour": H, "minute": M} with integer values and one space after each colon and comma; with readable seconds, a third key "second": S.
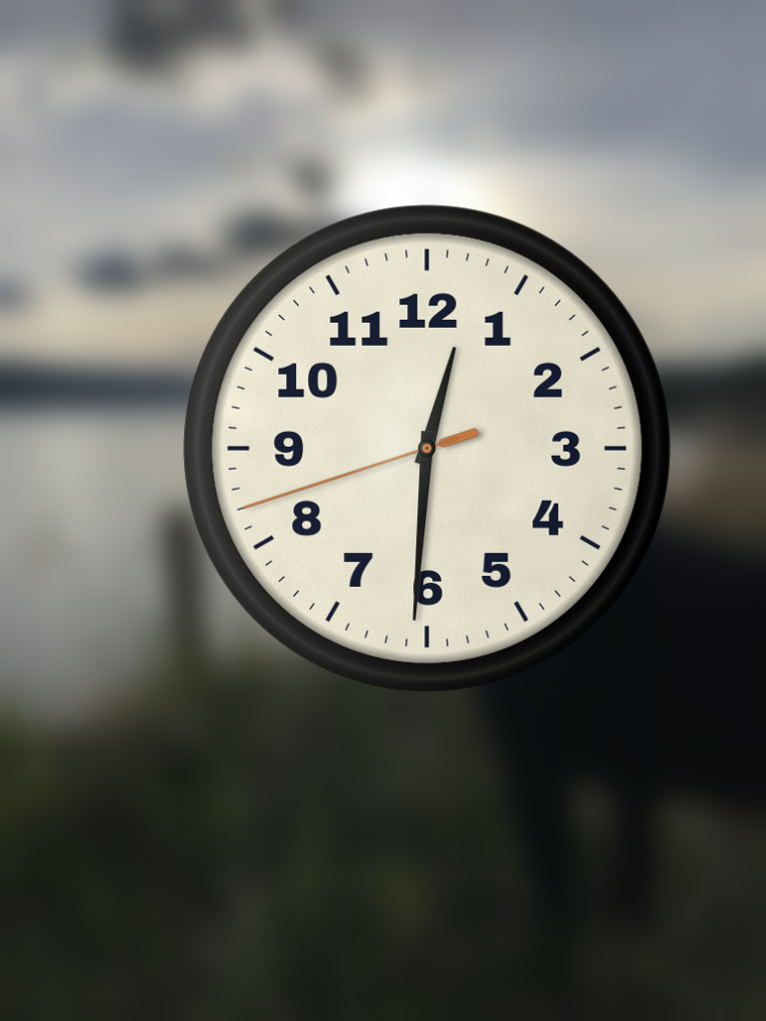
{"hour": 12, "minute": 30, "second": 42}
